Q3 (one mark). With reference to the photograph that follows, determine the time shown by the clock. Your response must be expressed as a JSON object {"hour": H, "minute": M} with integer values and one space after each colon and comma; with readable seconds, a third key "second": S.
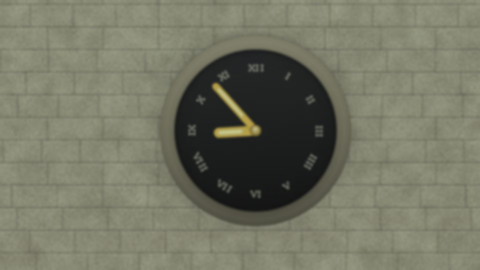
{"hour": 8, "minute": 53}
